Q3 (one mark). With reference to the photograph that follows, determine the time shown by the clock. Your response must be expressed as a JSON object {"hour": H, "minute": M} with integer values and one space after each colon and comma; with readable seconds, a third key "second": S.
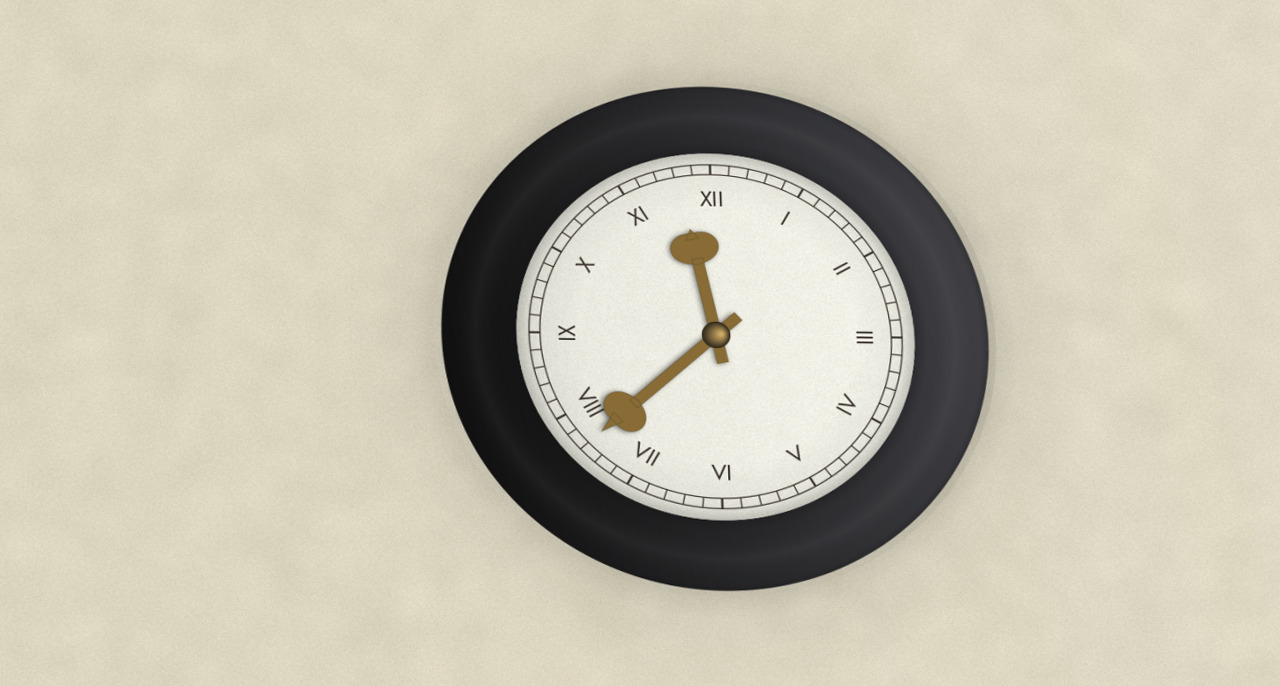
{"hour": 11, "minute": 38}
